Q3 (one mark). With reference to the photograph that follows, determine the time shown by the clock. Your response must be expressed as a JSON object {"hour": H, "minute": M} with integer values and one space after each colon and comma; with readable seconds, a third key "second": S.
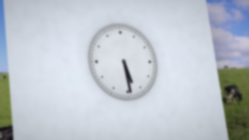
{"hour": 5, "minute": 29}
